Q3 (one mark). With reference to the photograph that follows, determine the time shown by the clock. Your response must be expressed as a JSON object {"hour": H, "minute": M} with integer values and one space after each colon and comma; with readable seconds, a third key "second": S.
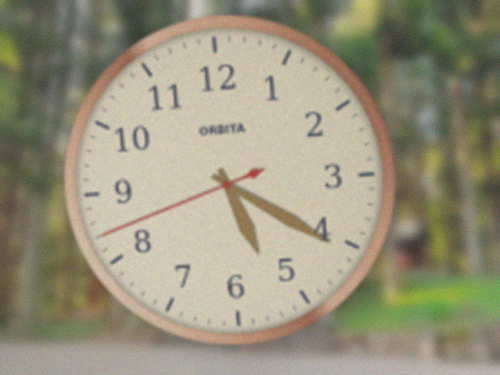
{"hour": 5, "minute": 20, "second": 42}
